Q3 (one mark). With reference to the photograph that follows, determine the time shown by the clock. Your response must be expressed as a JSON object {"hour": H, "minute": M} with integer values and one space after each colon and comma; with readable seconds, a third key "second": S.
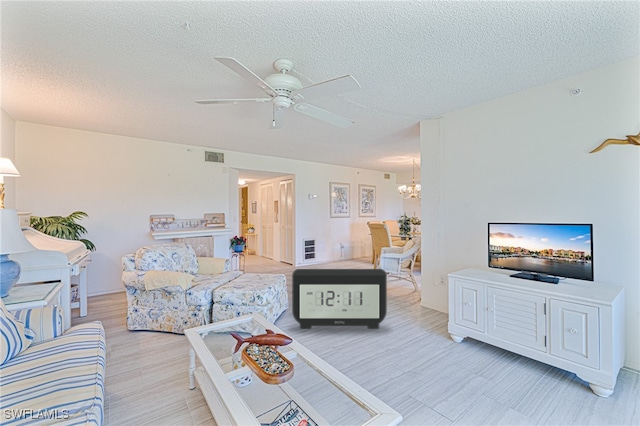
{"hour": 12, "minute": 11}
